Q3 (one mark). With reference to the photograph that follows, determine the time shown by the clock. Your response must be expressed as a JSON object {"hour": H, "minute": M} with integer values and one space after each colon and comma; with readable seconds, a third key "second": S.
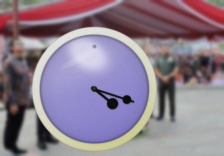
{"hour": 4, "minute": 18}
